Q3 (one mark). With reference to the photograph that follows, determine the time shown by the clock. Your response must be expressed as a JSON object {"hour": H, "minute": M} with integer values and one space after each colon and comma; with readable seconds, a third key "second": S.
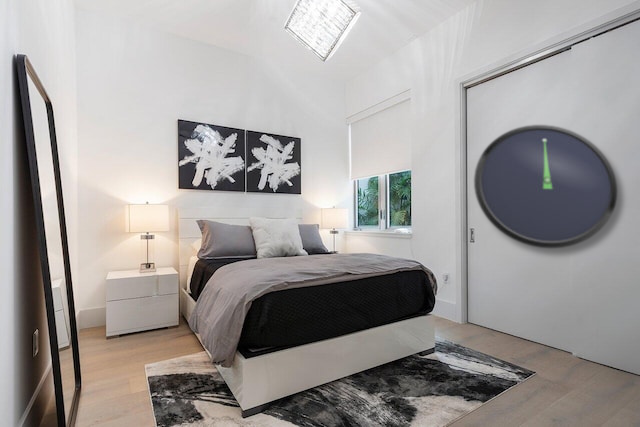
{"hour": 12, "minute": 0}
